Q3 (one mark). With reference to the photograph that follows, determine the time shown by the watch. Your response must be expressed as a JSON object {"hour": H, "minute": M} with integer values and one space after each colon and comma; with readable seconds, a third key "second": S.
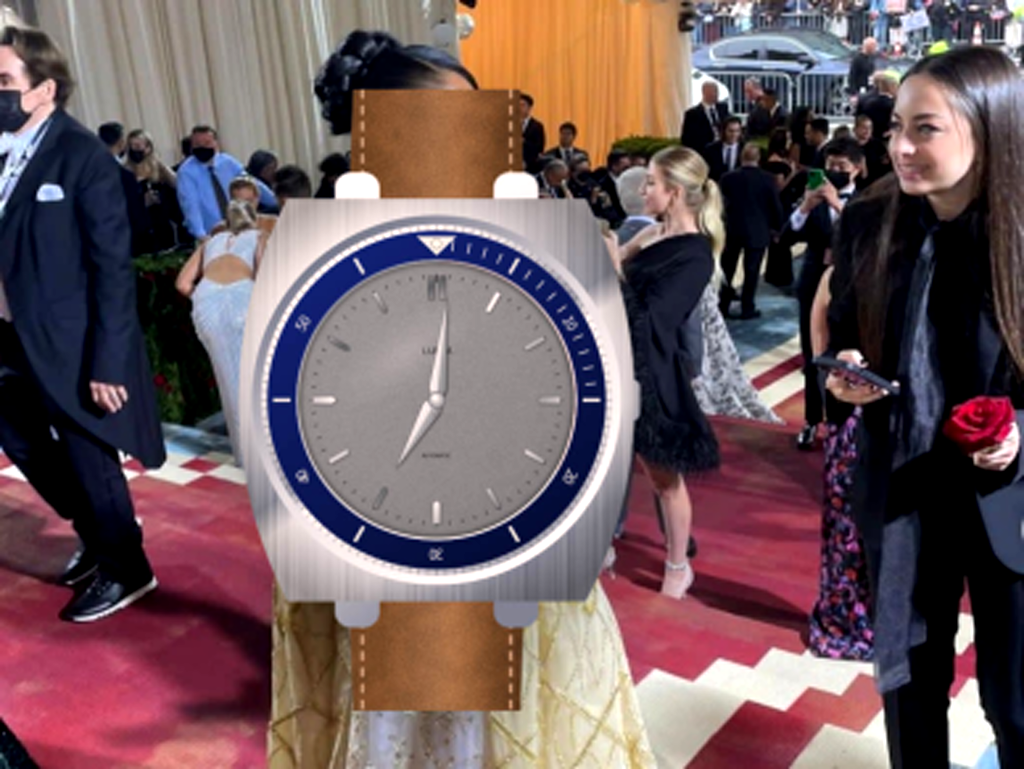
{"hour": 7, "minute": 1}
